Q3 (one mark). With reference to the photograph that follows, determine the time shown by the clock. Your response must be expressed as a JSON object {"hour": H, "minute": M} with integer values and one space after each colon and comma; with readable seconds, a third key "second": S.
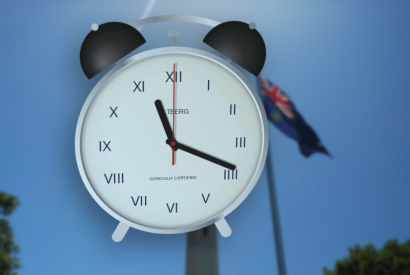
{"hour": 11, "minute": 19, "second": 0}
